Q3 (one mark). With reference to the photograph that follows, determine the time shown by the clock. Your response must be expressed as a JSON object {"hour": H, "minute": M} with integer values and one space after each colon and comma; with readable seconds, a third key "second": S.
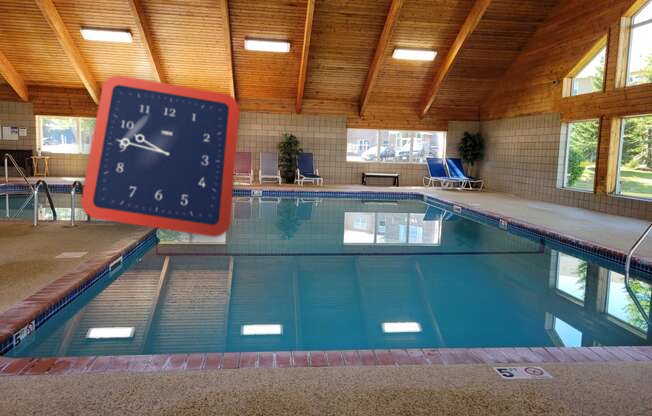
{"hour": 9, "minute": 46}
